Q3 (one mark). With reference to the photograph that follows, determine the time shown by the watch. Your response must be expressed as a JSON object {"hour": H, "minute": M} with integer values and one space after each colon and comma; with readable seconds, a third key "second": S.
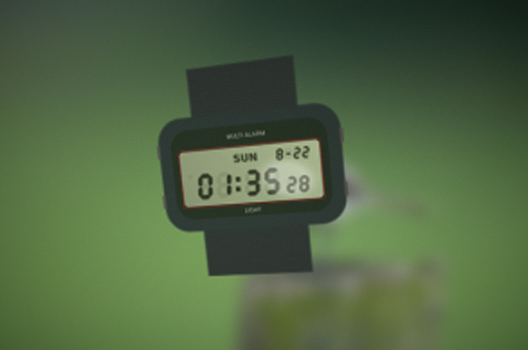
{"hour": 1, "minute": 35, "second": 28}
